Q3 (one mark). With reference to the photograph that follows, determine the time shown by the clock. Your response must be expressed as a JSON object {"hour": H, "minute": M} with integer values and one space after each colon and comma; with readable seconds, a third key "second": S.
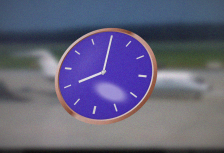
{"hour": 8, "minute": 0}
